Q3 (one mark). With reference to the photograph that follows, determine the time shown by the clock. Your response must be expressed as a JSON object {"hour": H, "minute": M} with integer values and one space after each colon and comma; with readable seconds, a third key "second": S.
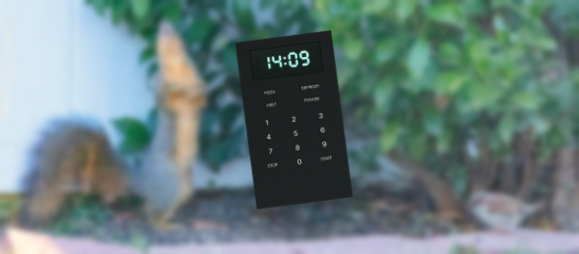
{"hour": 14, "minute": 9}
